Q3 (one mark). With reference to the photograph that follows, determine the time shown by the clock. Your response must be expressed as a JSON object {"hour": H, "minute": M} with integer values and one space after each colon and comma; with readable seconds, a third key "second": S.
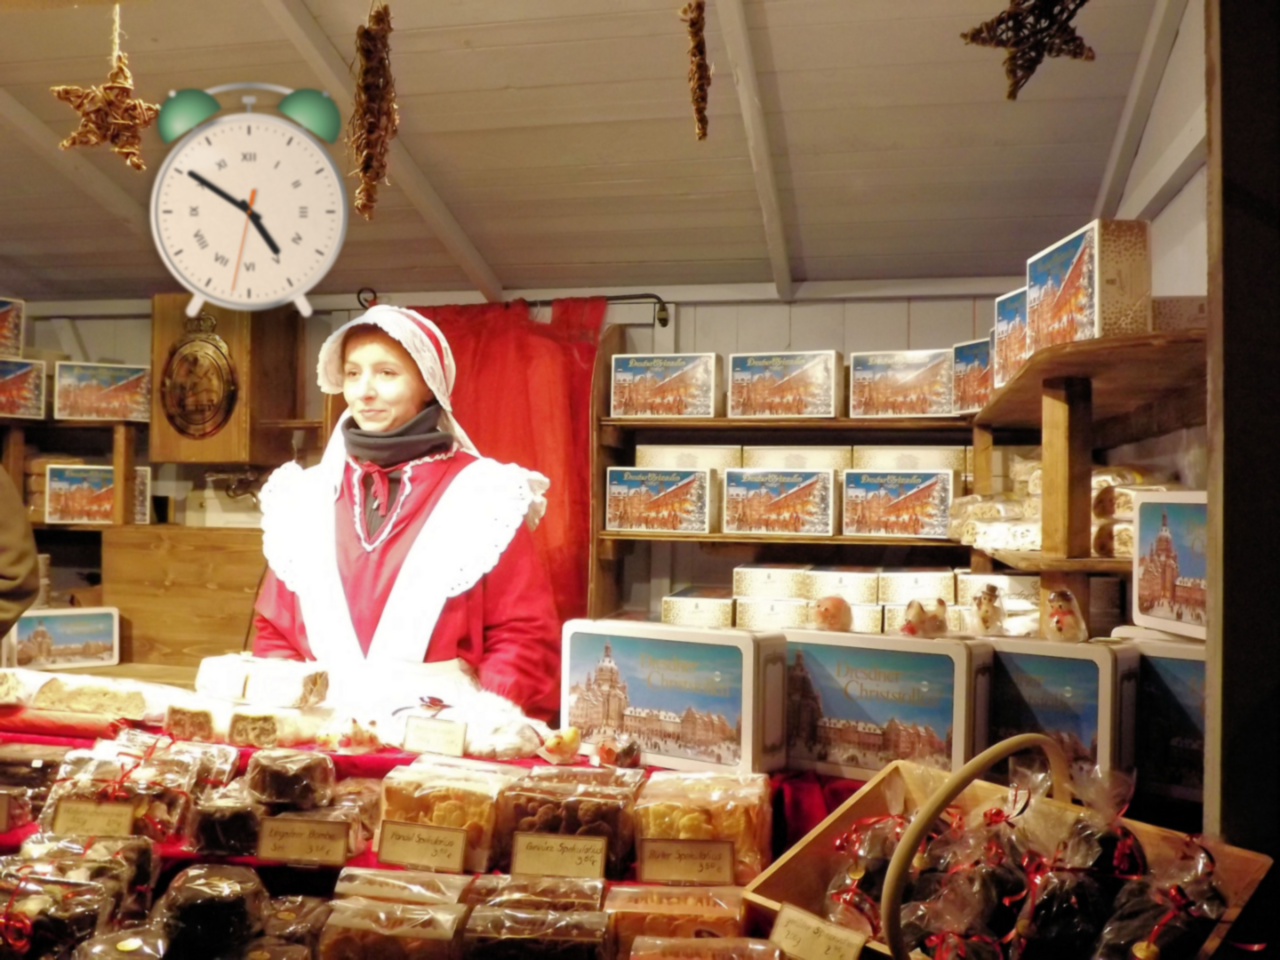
{"hour": 4, "minute": 50, "second": 32}
